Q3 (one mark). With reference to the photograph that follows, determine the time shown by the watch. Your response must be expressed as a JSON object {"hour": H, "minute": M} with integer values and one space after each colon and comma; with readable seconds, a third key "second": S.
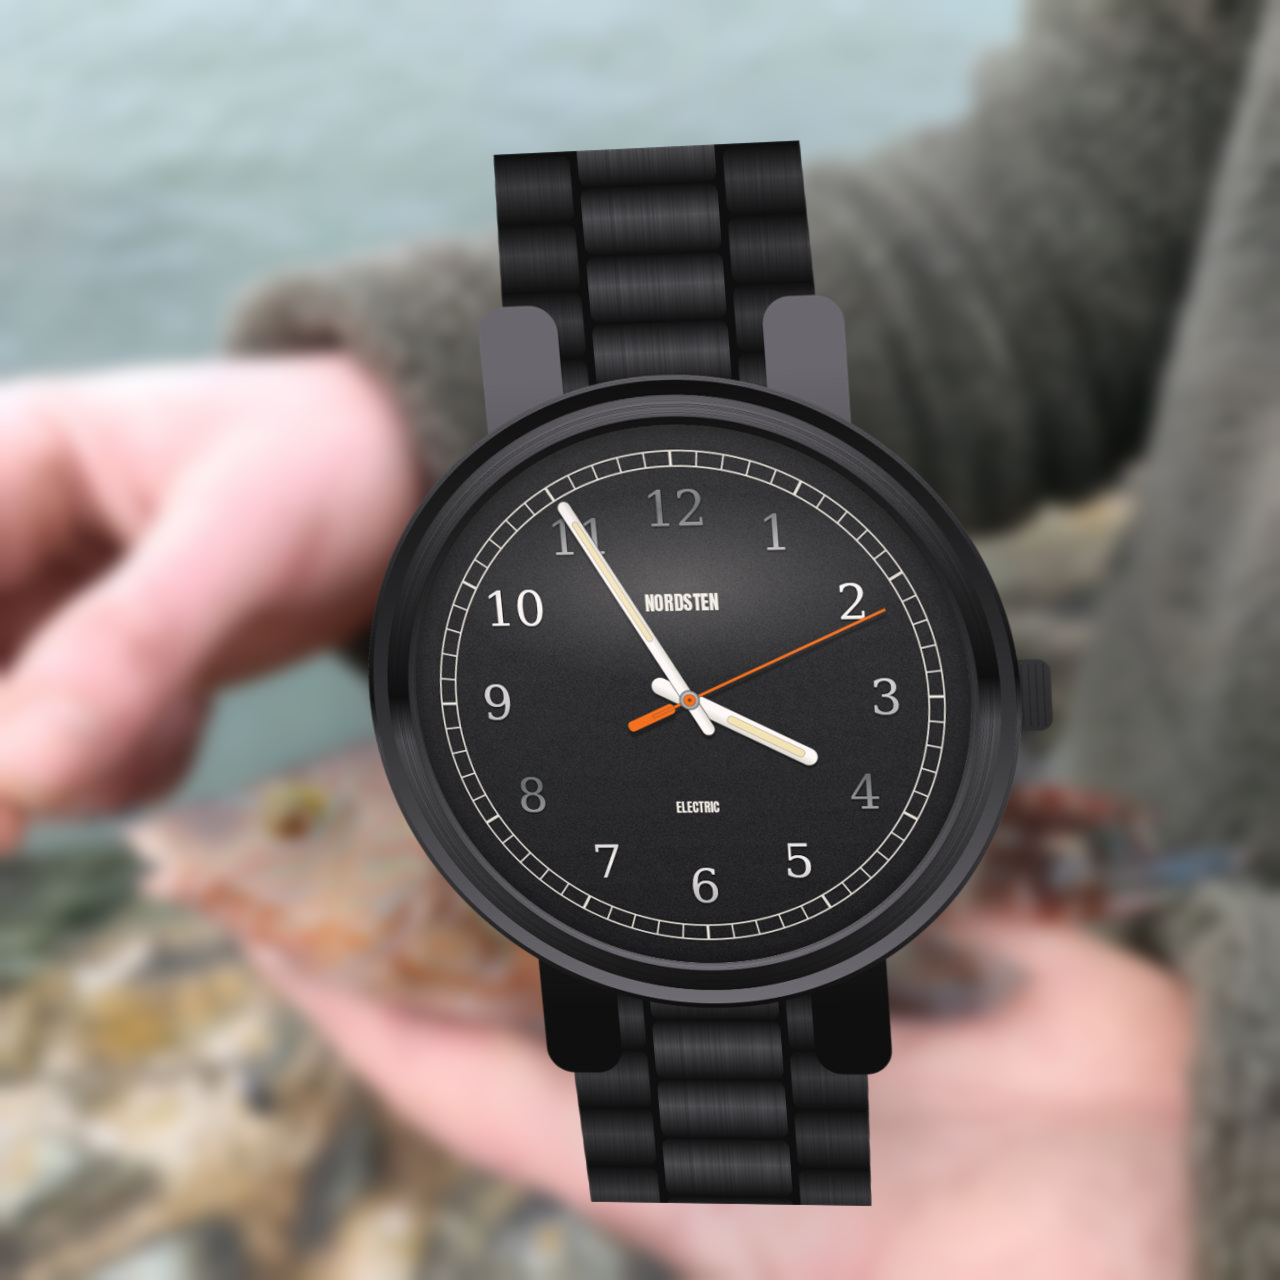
{"hour": 3, "minute": 55, "second": 11}
